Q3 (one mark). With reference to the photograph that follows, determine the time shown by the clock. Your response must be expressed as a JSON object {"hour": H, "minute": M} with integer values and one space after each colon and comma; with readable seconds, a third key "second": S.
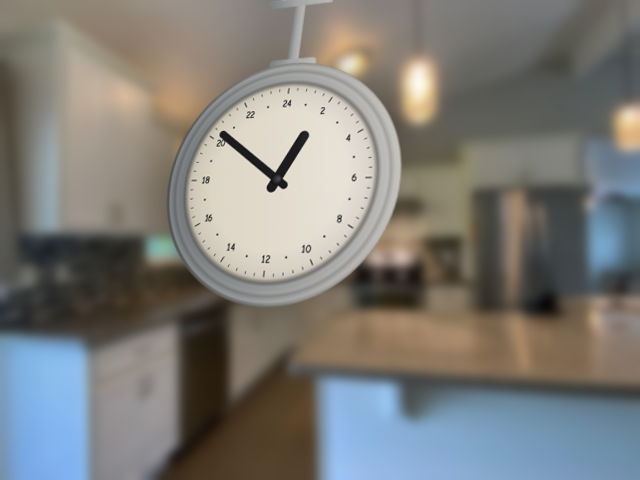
{"hour": 1, "minute": 51}
